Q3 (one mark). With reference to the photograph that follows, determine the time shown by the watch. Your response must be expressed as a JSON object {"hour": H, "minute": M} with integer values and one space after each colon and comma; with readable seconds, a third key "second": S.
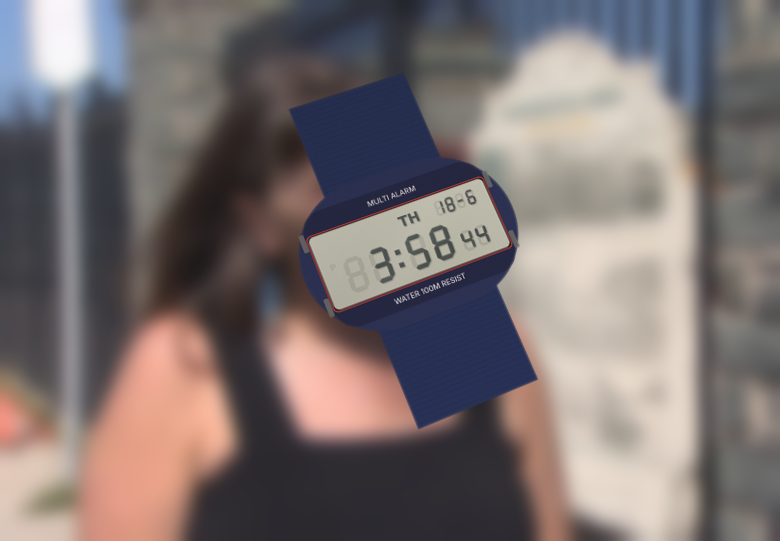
{"hour": 3, "minute": 58, "second": 44}
